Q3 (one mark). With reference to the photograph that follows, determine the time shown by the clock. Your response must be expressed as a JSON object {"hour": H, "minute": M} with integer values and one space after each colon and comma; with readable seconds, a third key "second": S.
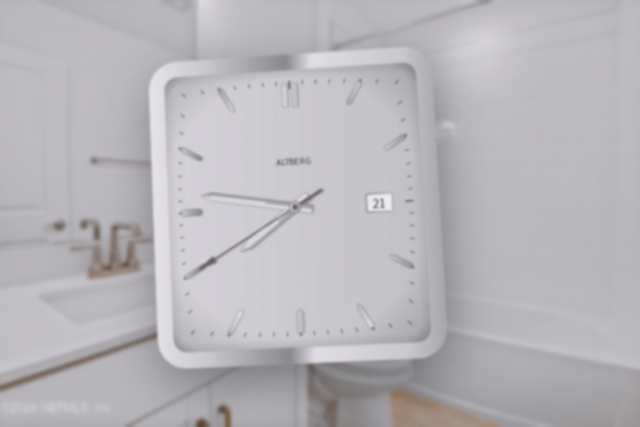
{"hour": 7, "minute": 46, "second": 40}
